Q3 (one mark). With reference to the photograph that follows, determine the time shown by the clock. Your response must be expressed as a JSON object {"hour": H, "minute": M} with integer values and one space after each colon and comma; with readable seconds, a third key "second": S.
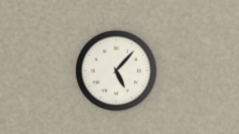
{"hour": 5, "minute": 7}
